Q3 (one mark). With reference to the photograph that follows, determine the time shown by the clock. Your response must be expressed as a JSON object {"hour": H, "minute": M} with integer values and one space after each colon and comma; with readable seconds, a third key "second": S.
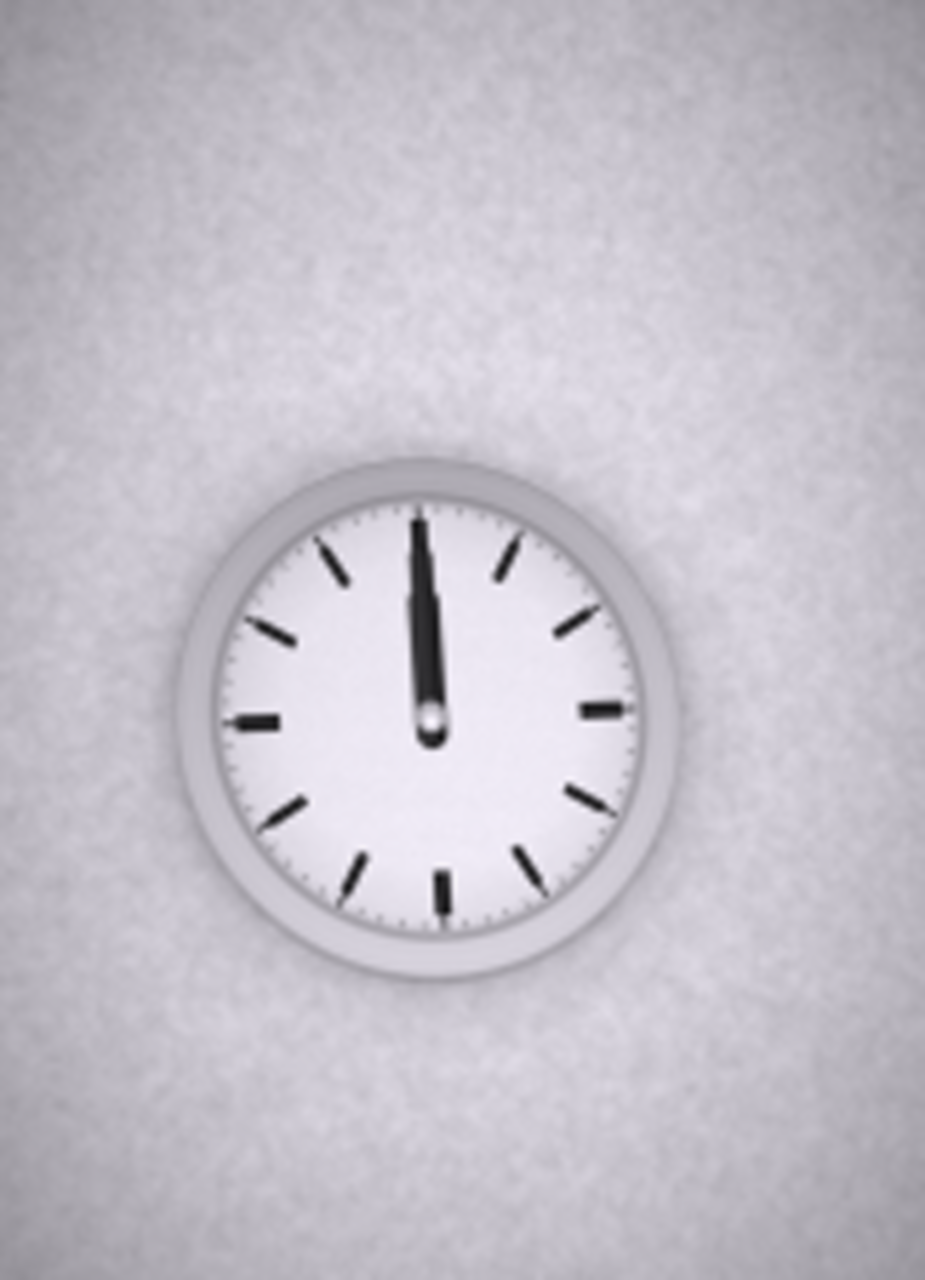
{"hour": 12, "minute": 0}
